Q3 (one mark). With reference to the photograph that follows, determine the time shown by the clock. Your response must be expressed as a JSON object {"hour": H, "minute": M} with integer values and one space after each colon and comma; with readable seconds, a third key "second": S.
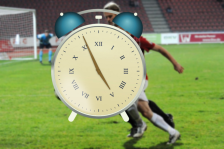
{"hour": 4, "minute": 56}
